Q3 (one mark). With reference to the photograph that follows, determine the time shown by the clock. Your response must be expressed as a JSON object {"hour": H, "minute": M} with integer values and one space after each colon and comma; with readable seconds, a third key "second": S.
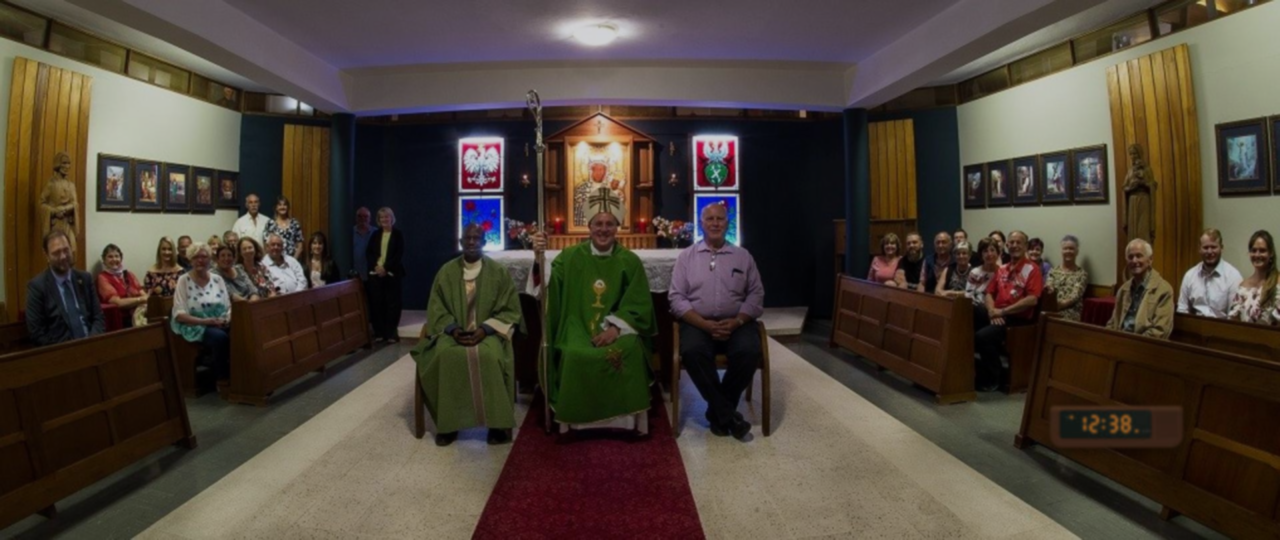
{"hour": 12, "minute": 38}
